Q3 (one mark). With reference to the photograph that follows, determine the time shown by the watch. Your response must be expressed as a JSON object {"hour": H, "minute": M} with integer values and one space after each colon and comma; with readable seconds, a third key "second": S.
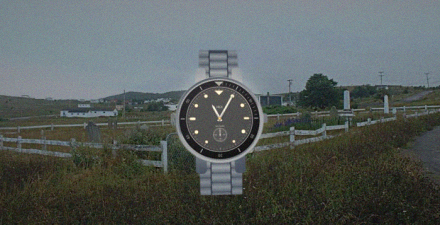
{"hour": 11, "minute": 5}
